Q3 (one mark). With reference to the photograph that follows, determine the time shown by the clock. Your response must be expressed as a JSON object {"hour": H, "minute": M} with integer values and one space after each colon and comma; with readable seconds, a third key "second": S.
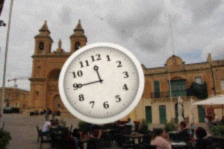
{"hour": 11, "minute": 45}
